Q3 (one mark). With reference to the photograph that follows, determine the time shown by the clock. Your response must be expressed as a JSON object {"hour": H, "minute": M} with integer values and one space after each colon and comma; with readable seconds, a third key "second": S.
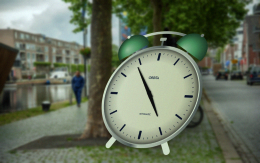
{"hour": 4, "minute": 54}
